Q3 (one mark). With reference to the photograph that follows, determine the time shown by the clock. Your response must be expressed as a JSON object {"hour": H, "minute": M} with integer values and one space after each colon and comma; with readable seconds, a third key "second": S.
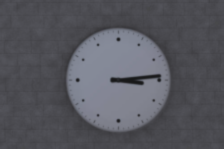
{"hour": 3, "minute": 14}
